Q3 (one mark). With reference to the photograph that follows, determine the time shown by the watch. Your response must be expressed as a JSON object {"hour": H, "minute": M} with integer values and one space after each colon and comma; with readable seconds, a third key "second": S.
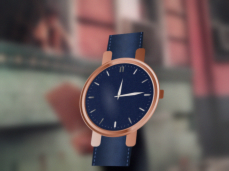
{"hour": 12, "minute": 14}
